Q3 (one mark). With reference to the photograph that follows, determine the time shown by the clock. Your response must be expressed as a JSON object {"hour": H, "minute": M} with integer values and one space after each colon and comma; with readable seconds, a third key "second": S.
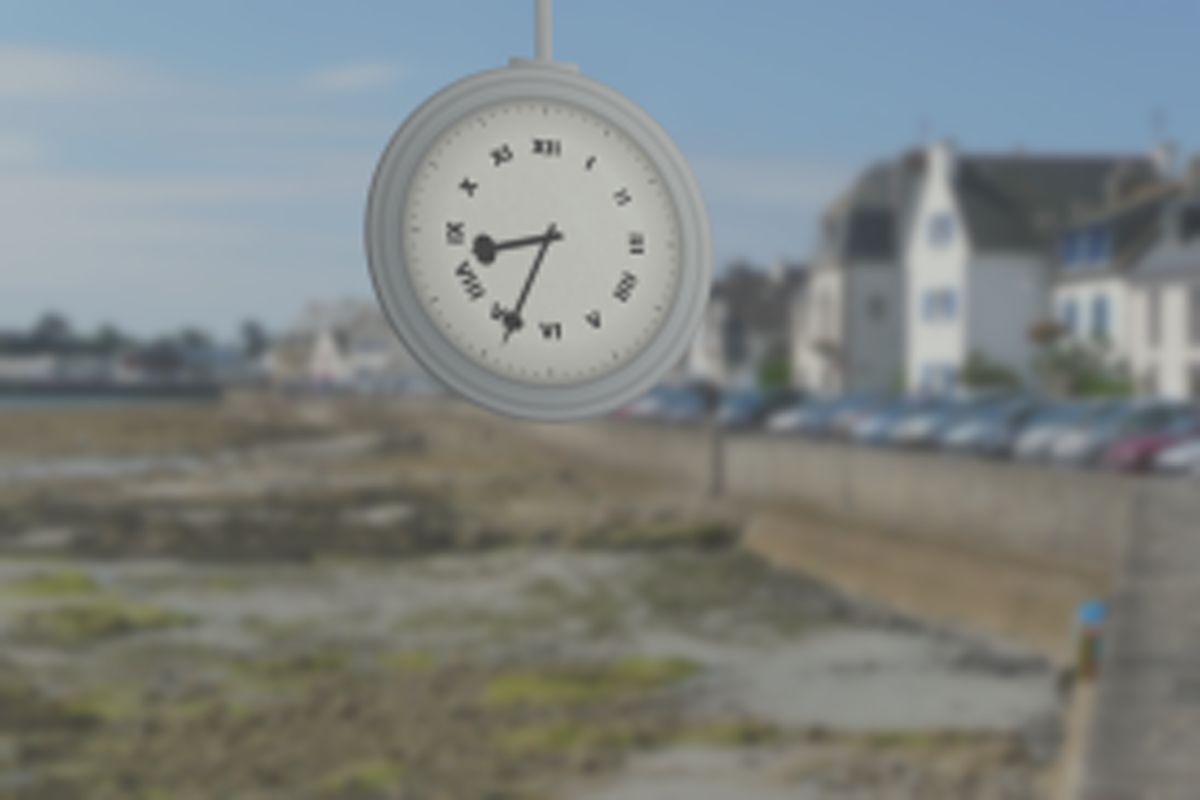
{"hour": 8, "minute": 34}
